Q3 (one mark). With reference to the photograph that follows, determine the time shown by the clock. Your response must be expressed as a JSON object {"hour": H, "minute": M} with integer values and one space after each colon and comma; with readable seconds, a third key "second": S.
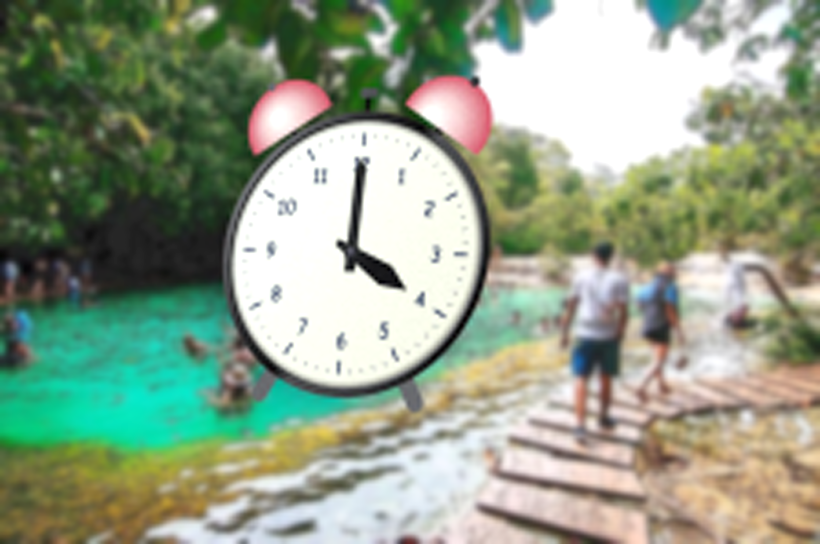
{"hour": 4, "minute": 0}
